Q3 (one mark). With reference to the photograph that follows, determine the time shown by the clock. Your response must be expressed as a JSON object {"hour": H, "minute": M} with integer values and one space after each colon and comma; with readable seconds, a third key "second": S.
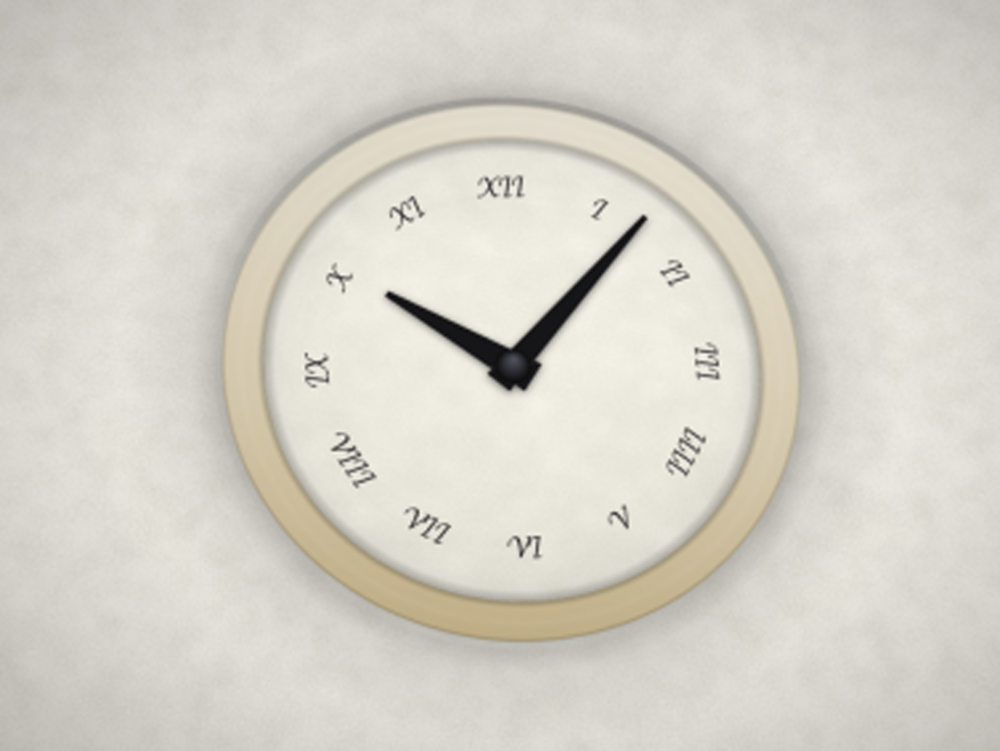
{"hour": 10, "minute": 7}
